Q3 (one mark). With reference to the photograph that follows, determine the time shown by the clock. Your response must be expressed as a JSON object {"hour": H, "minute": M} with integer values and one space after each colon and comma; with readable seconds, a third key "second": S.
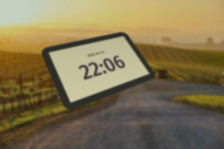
{"hour": 22, "minute": 6}
